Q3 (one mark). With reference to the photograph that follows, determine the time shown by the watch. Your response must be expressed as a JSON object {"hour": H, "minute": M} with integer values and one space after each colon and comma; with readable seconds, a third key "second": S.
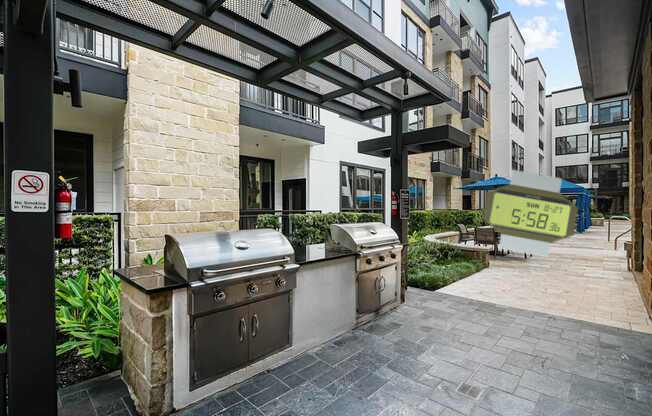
{"hour": 5, "minute": 58}
